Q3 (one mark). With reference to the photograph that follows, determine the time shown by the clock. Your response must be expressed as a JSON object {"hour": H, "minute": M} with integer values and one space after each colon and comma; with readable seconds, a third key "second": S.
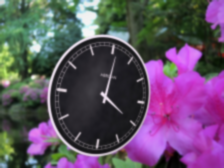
{"hour": 4, "minute": 1}
